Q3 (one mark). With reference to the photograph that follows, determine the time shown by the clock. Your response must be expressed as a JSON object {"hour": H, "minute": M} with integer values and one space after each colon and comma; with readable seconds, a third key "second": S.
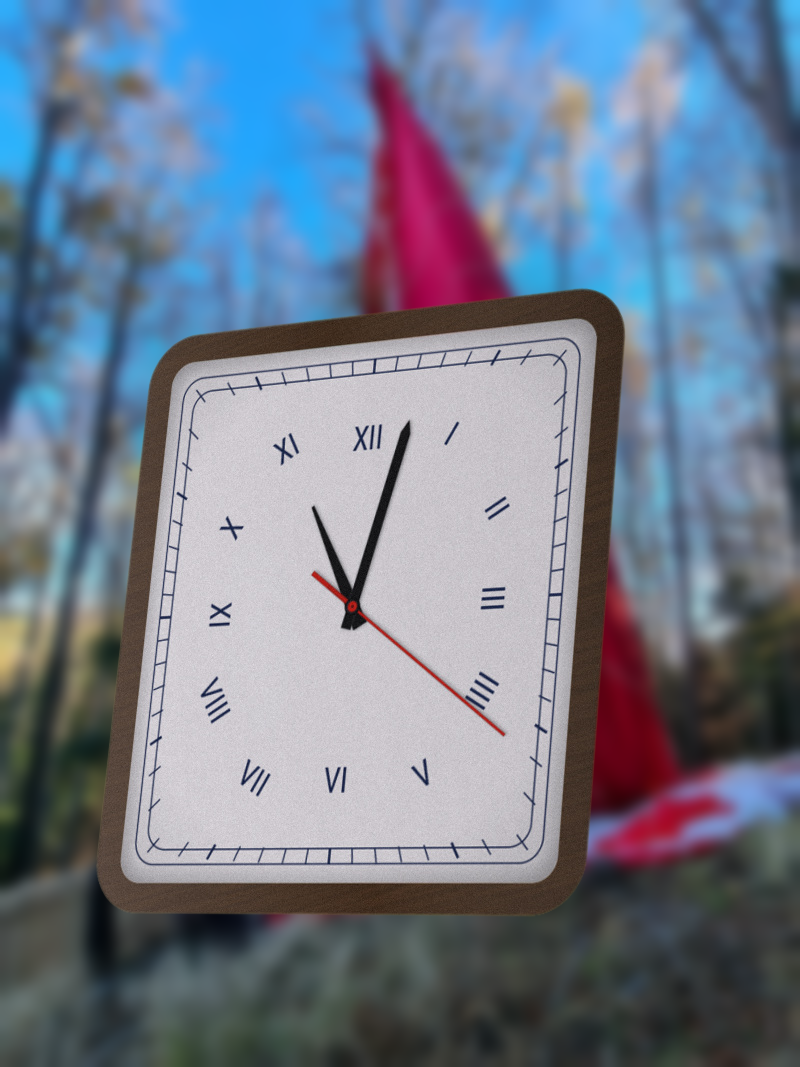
{"hour": 11, "minute": 2, "second": 21}
